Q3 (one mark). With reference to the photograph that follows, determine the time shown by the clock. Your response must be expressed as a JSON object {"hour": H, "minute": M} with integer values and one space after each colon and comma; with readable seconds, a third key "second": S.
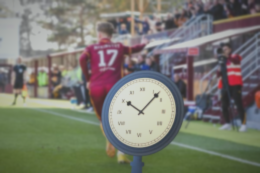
{"hour": 10, "minute": 7}
